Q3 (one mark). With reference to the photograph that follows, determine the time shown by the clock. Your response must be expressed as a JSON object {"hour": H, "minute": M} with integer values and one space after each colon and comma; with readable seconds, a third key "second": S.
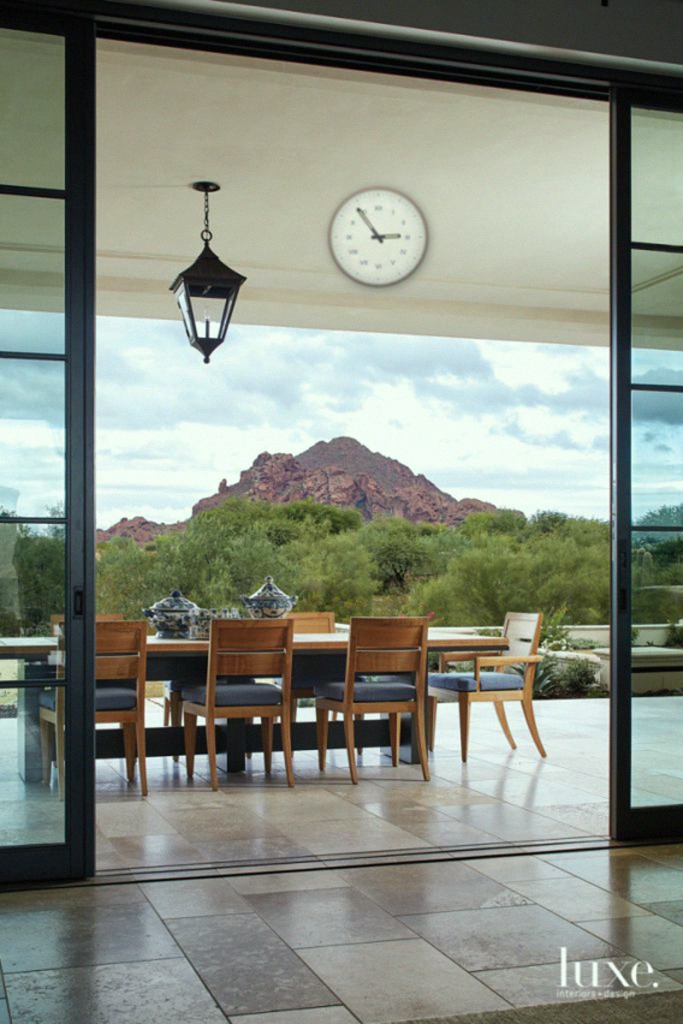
{"hour": 2, "minute": 54}
